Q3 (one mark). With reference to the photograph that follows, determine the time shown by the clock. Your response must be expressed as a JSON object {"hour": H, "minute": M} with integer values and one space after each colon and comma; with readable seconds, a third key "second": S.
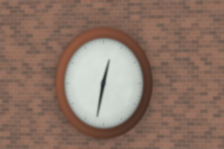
{"hour": 12, "minute": 32}
